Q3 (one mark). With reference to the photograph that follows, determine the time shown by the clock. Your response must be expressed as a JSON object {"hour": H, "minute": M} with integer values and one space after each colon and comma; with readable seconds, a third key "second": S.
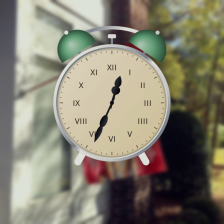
{"hour": 12, "minute": 34}
